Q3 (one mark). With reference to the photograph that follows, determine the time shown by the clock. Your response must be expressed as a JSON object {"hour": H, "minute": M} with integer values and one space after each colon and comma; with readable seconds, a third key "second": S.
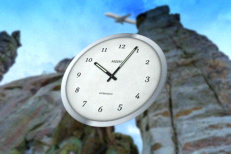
{"hour": 10, "minute": 4}
